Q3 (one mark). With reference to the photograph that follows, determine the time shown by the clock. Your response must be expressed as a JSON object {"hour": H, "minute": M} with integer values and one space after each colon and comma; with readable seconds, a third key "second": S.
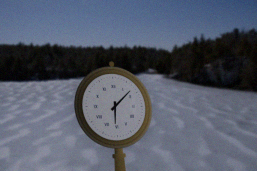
{"hour": 6, "minute": 8}
